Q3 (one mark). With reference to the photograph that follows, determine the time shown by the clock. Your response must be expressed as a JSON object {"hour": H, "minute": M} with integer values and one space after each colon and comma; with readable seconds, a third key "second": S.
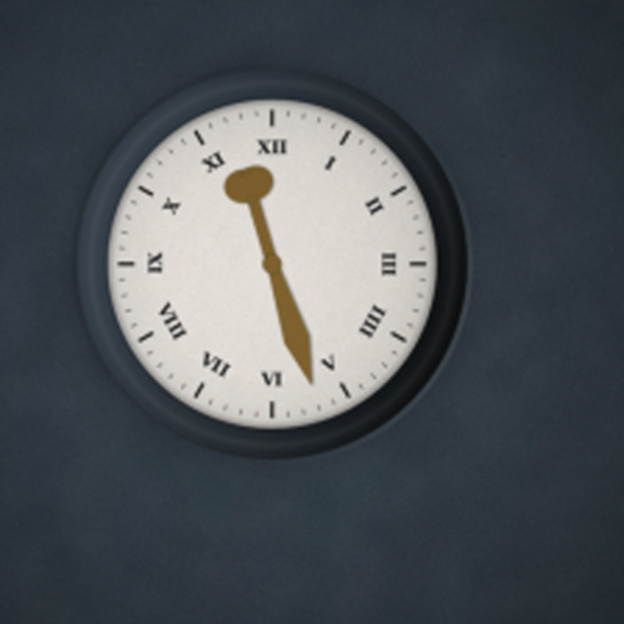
{"hour": 11, "minute": 27}
